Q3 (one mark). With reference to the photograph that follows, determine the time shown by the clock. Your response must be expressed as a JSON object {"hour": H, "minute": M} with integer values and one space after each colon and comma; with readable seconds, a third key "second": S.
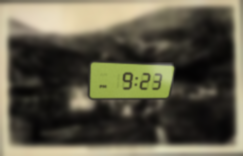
{"hour": 9, "minute": 23}
